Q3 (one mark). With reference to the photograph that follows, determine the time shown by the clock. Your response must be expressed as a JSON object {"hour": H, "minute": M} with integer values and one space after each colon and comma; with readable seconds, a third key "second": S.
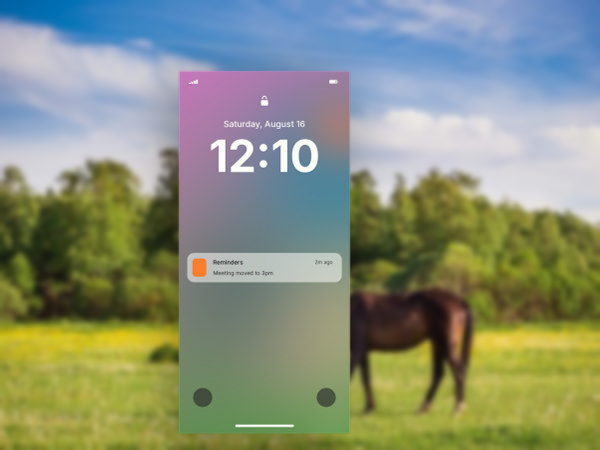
{"hour": 12, "minute": 10}
